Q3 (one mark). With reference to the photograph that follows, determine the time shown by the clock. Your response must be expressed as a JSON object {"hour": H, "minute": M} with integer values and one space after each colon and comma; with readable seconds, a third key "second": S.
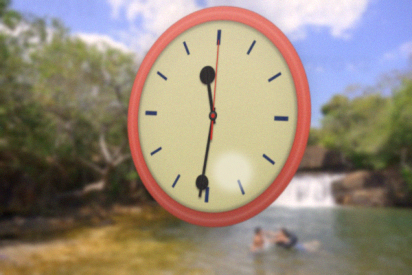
{"hour": 11, "minute": 31, "second": 0}
